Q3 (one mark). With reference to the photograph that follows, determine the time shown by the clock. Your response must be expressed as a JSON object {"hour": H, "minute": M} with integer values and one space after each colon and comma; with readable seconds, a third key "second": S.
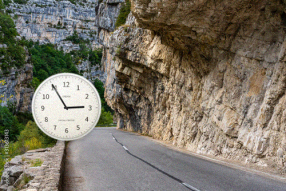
{"hour": 2, "minute": 55}
